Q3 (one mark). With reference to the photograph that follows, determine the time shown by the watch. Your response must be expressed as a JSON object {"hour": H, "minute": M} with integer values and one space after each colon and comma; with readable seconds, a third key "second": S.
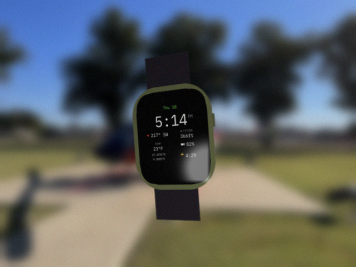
{"hour": 5, "minute": 14}
